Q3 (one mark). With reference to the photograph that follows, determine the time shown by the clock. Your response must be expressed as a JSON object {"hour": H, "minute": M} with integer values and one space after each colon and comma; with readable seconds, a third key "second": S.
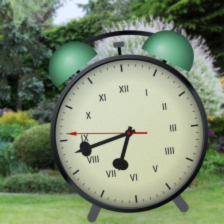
{"hour": 6, "minute": 42, "second": 46}
